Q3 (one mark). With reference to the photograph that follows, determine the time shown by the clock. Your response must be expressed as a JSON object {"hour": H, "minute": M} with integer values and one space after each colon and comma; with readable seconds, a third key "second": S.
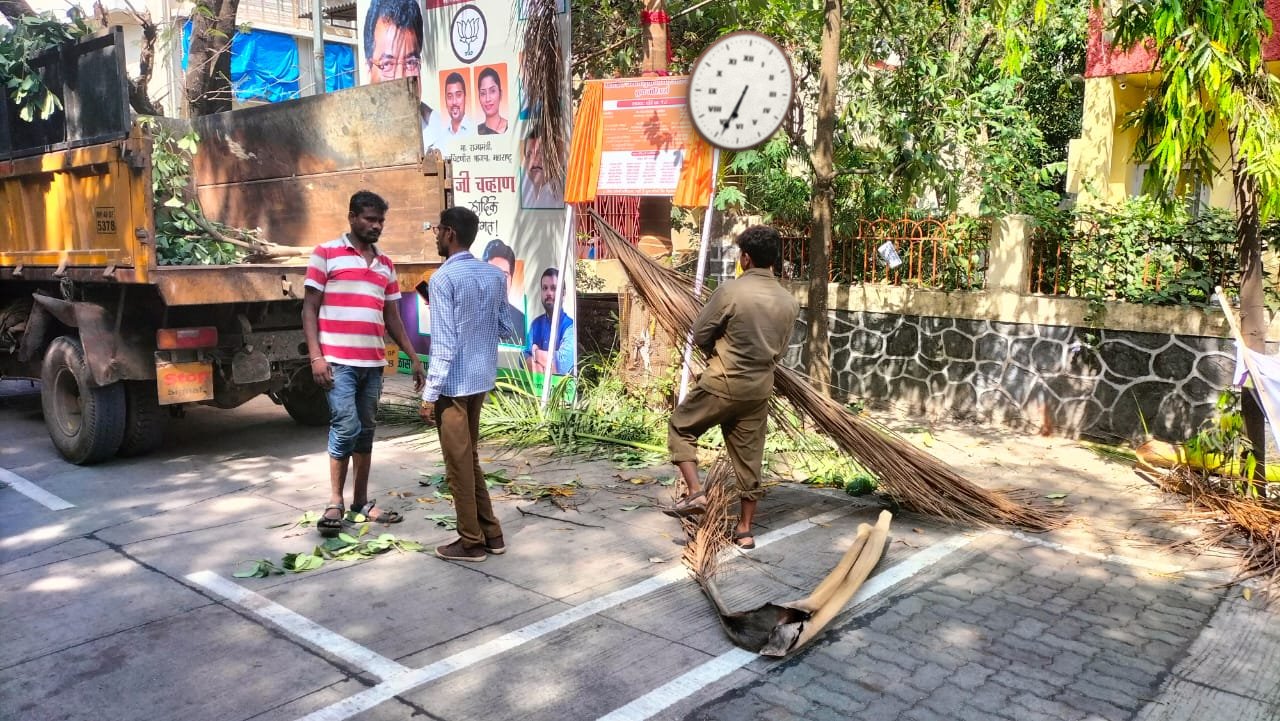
{"hour": 6, "minute": 34}
